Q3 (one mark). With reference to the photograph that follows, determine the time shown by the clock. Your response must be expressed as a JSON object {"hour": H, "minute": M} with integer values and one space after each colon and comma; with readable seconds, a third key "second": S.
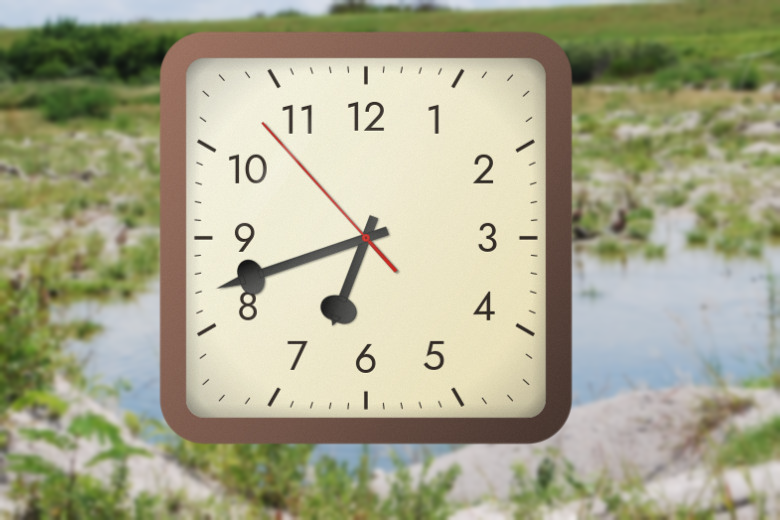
{"hour": 6, "minute": 41, "second": 53}
